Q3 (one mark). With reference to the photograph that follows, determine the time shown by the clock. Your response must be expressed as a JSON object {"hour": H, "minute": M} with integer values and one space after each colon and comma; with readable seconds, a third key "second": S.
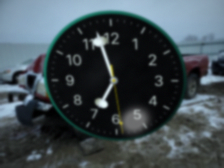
{"hour": 6, "minute": 57, "second": 29}
